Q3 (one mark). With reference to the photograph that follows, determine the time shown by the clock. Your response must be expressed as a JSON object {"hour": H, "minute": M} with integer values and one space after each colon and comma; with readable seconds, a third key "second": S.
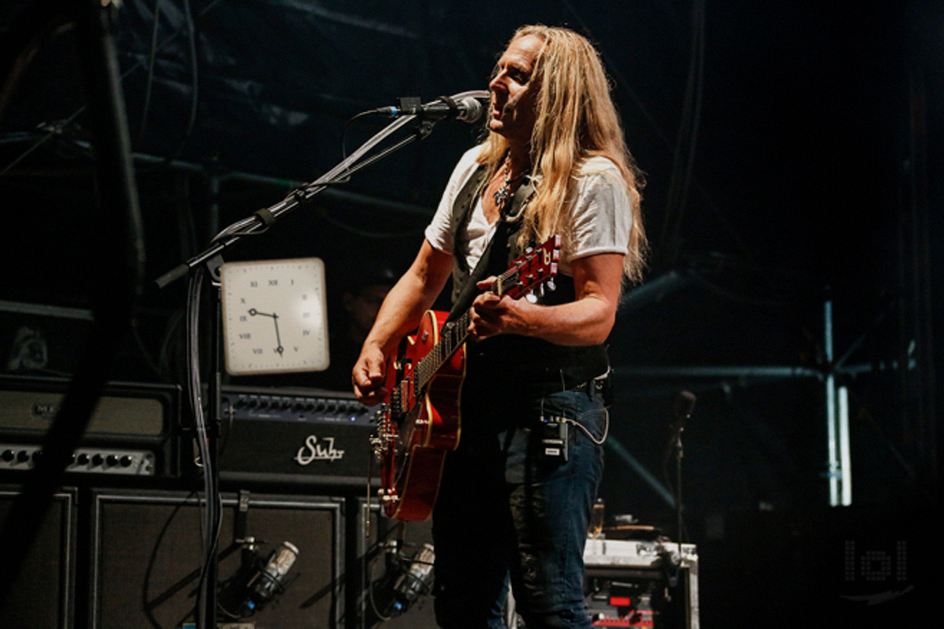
{"hour": 9, "minute": 29}
